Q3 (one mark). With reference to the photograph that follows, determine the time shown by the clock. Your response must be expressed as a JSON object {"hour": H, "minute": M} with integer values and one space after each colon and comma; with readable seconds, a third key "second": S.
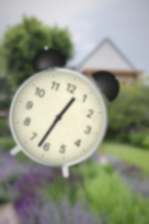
{"hour": 12, "minute": 32}
